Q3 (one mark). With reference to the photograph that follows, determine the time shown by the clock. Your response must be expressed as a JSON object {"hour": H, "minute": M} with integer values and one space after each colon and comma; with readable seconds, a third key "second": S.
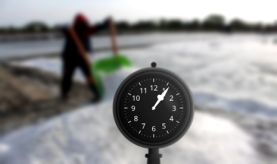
{"hour": 1, "minute": 6}
